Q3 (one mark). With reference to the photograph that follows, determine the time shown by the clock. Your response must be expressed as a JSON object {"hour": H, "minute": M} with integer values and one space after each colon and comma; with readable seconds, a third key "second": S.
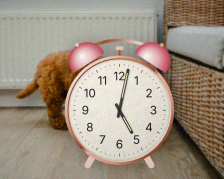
{"hour": 5, "minute": 2}
